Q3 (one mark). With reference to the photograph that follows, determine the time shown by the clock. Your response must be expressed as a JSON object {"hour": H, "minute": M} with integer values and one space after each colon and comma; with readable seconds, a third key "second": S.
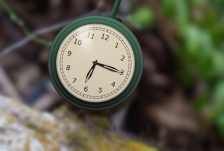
{"hour": 6, "minute": 15}
